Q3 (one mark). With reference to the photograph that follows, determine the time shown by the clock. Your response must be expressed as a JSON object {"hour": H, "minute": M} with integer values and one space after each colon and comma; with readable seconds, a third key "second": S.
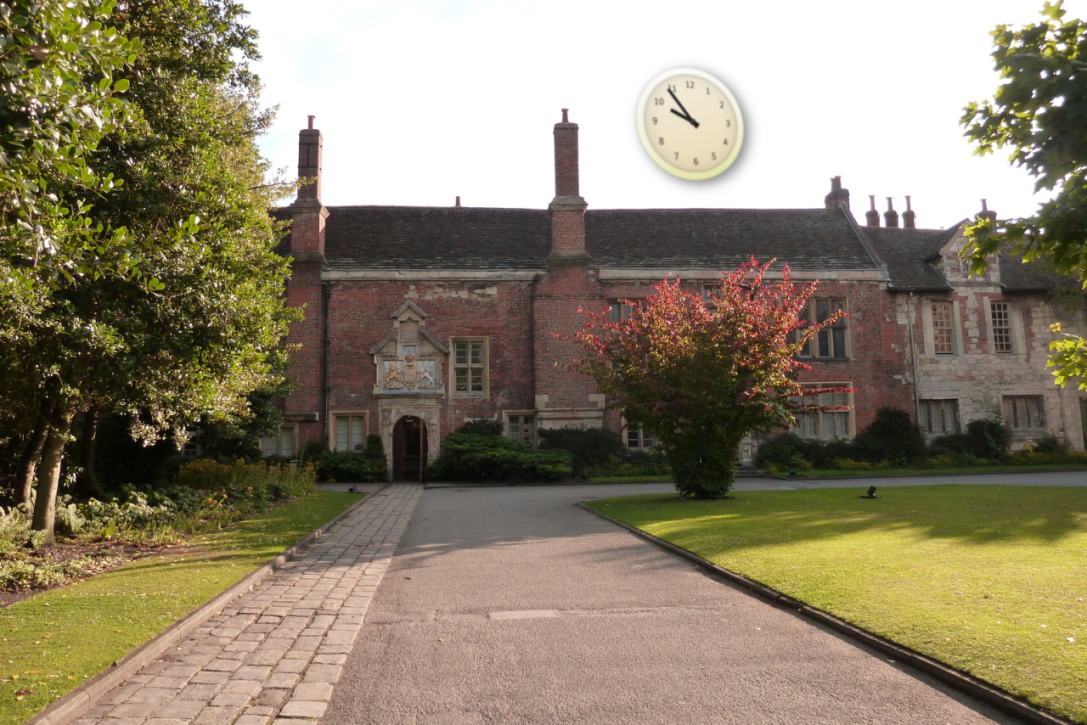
{"hour": 9, "minute": 54}
